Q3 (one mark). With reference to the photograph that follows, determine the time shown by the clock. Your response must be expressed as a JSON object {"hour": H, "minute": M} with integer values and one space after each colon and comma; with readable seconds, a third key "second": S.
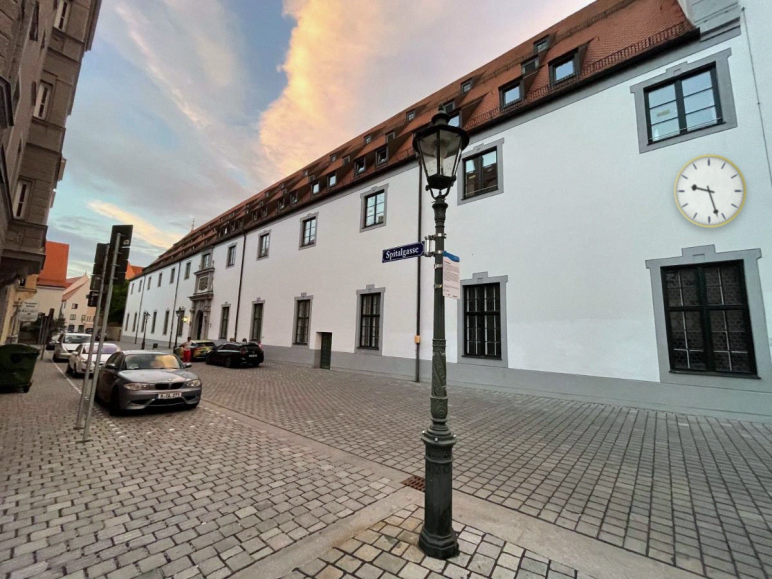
{"hour": 9, "minute": 27}
